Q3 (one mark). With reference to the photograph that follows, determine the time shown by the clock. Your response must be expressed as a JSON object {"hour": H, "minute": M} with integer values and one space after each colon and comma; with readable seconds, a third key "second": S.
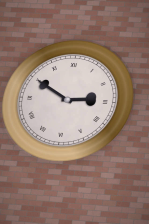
{"hour": 2, "minute": 50}
